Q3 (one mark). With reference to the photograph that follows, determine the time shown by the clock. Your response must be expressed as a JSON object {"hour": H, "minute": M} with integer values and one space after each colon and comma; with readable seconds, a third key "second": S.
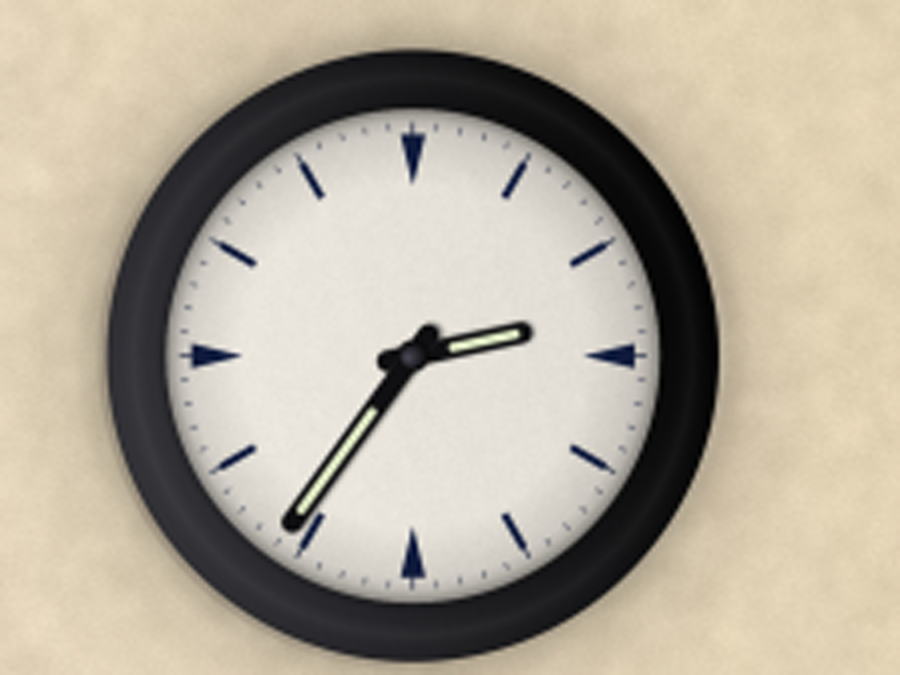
{"hour": 2, "minute": 36}
